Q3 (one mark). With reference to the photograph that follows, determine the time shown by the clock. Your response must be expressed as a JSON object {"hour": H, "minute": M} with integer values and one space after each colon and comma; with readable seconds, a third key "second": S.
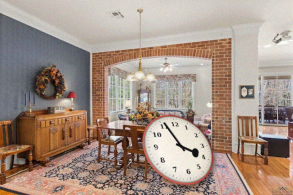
{"hour": 3, "minute": 56}
